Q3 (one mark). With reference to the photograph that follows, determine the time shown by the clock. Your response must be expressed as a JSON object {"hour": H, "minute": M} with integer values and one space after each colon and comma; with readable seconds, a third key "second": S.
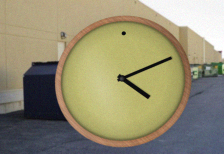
{"hour": 4, "minute": 11}
